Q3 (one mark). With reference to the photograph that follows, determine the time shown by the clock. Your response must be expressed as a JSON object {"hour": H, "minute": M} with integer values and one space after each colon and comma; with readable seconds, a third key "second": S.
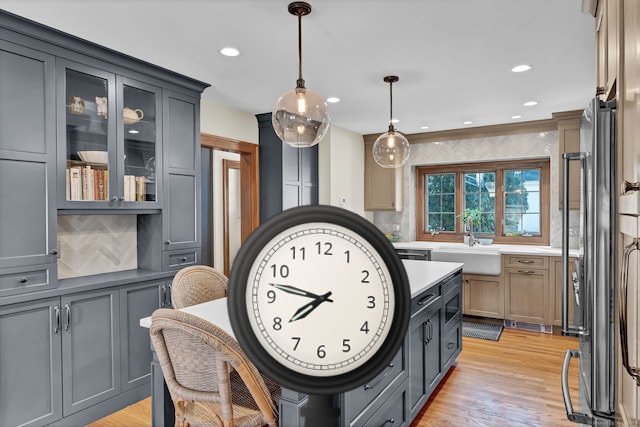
{"hour": 7, "minute": 47}
